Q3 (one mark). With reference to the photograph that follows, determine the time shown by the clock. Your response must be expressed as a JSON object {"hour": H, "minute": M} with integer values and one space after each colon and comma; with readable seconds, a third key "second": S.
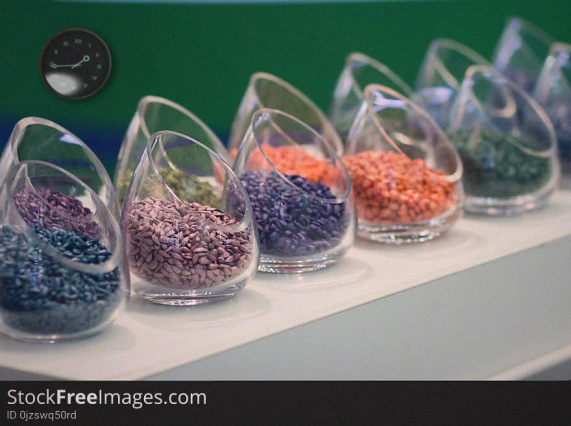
{"hour": 1, "minute": 44}
